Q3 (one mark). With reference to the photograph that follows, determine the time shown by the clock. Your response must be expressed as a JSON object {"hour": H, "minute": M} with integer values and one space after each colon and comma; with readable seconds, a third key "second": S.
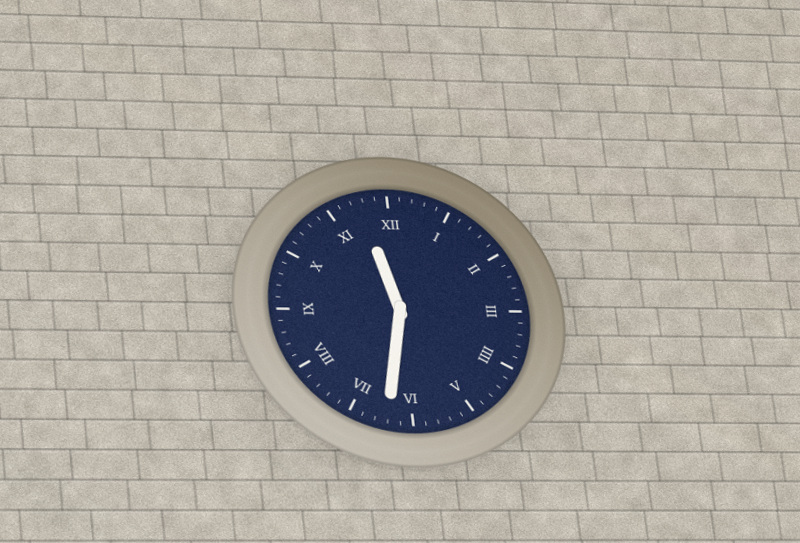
{"hour": 11, "minute": 32}
